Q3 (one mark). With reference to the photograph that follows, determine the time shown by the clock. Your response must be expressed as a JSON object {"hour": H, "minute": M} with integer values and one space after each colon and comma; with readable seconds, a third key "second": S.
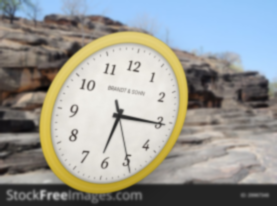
{"hour": 6, "minute": 15, "second": 25}
